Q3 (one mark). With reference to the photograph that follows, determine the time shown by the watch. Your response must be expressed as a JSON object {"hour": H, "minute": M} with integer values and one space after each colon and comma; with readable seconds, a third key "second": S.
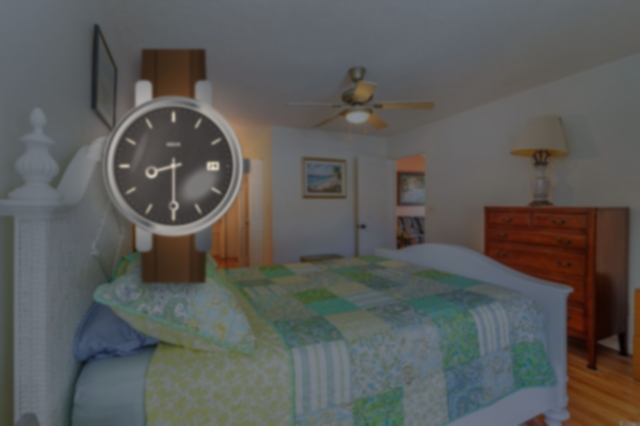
{"hour": 8, "minute": 30}
